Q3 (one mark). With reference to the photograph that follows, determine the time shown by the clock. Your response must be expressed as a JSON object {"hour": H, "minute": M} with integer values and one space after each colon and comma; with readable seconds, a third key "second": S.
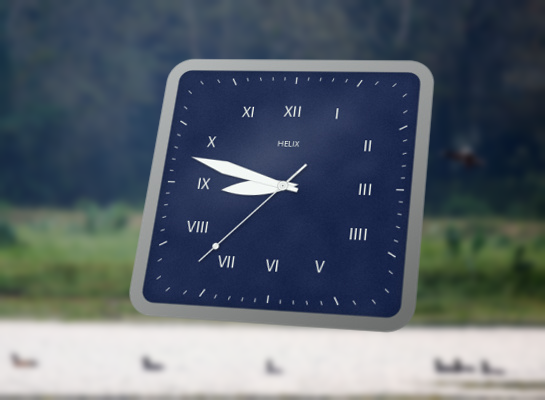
{"hour": 8, "minute": 47, "second": 37}
